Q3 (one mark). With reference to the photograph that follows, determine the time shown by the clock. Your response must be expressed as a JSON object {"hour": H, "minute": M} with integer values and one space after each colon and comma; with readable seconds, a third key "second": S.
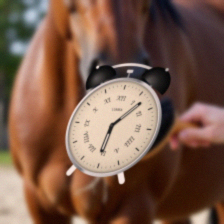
{"hour": 6, "minute": 7}
